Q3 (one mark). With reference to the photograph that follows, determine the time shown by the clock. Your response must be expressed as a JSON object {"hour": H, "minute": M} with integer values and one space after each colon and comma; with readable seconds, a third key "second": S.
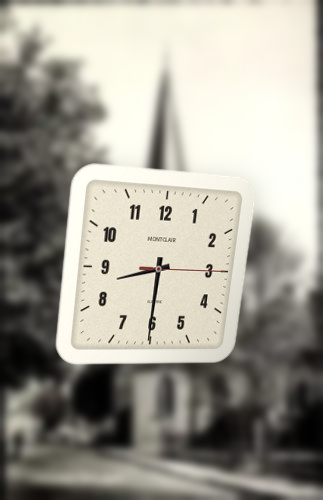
{"hour": 8, "minute": 30, "second": 15}
